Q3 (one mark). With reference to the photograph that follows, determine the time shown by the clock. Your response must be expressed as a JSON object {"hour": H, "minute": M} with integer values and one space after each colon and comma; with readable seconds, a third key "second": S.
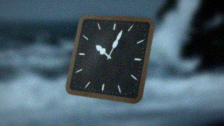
{"hour": 10, "minute": 3}
